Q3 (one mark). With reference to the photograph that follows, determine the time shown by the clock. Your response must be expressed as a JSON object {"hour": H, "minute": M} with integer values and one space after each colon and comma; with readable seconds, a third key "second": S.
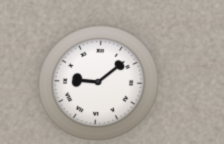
{"hour": 9, "minute": 8}
